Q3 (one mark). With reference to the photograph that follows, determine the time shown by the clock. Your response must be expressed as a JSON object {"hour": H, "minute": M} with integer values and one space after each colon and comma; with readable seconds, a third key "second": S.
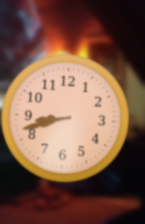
{"hour": 8, "minute": 42}
